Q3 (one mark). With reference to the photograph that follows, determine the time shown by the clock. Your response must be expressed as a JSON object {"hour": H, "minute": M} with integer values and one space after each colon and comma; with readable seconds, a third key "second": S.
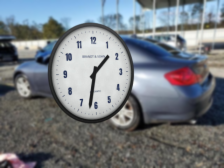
{"hour": 1, "minute": 32}
